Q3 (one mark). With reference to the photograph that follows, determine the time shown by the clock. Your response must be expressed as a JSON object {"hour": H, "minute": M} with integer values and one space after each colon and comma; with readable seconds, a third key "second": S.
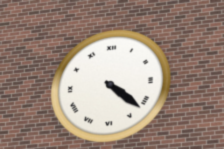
{"hour": 4, "minute": 22}
